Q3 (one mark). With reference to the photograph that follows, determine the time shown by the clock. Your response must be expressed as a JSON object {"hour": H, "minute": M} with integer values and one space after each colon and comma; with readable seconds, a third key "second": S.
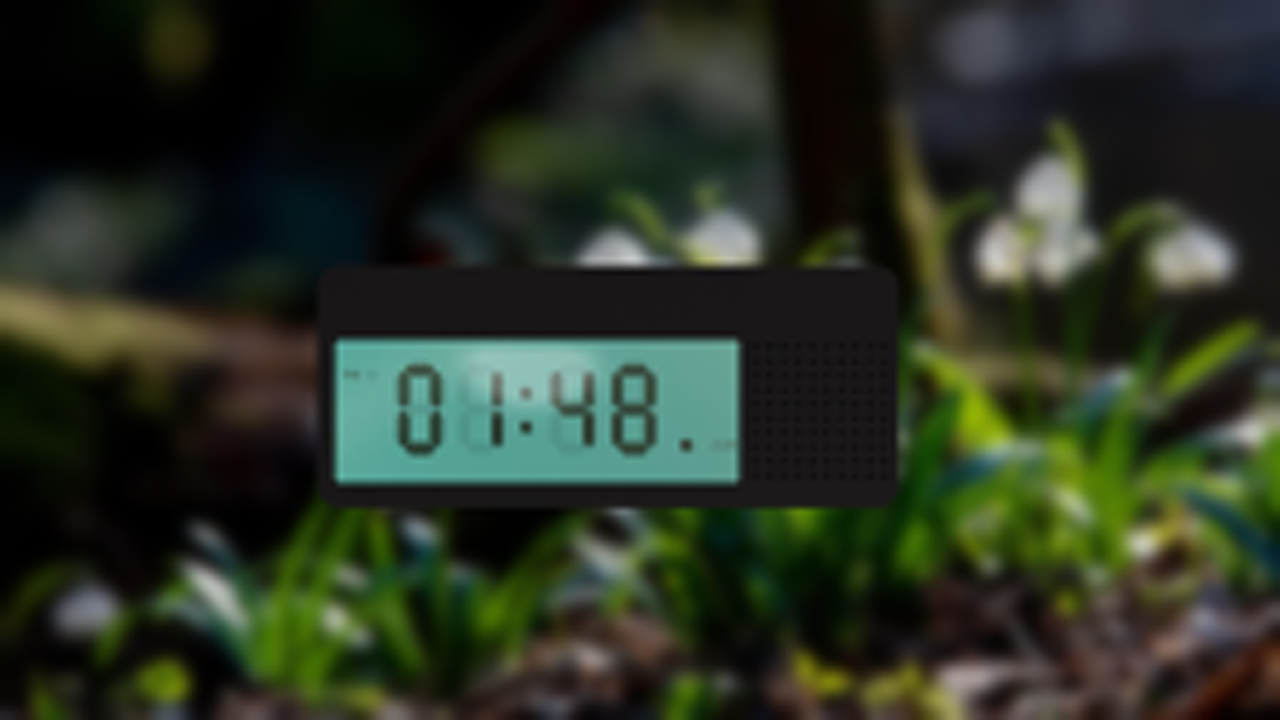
{"hour": 1, "minute": 48}
